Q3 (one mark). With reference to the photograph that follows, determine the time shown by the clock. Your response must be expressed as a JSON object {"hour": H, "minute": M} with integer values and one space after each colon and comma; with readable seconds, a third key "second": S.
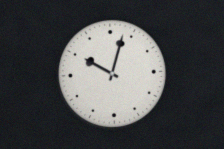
{"hour": 10, "minute": 3}
